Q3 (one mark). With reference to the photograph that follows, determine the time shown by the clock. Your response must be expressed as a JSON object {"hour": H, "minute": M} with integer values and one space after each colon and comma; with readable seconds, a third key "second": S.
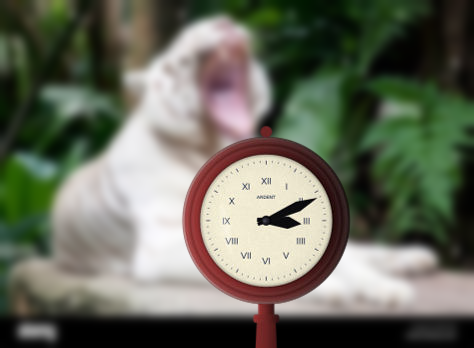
{"hour": 3, "minute": 11}
